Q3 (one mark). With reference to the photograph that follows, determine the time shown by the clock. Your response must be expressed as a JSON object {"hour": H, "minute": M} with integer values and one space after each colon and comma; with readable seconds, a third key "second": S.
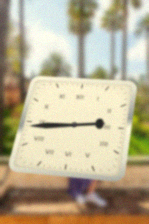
{"hour": 2, "minute": 44}
